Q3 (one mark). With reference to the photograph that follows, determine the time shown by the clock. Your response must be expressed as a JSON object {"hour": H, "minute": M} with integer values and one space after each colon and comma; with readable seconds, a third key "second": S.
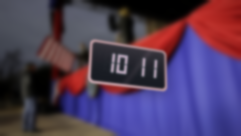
{"hour": 10, "minute": 11}
